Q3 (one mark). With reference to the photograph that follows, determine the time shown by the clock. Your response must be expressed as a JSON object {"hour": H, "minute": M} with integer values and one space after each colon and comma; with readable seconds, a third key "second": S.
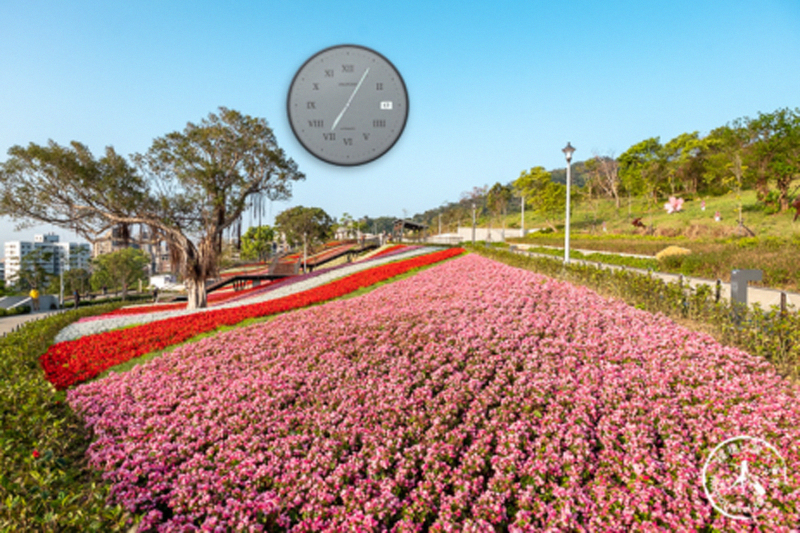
{"hour": 7, "minute": 5}
